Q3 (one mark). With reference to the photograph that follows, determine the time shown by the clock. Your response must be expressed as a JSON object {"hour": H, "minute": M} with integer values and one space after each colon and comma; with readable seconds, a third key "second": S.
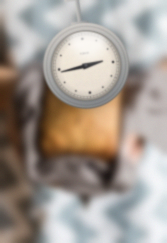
{"hour": 2, "minute": 44}
